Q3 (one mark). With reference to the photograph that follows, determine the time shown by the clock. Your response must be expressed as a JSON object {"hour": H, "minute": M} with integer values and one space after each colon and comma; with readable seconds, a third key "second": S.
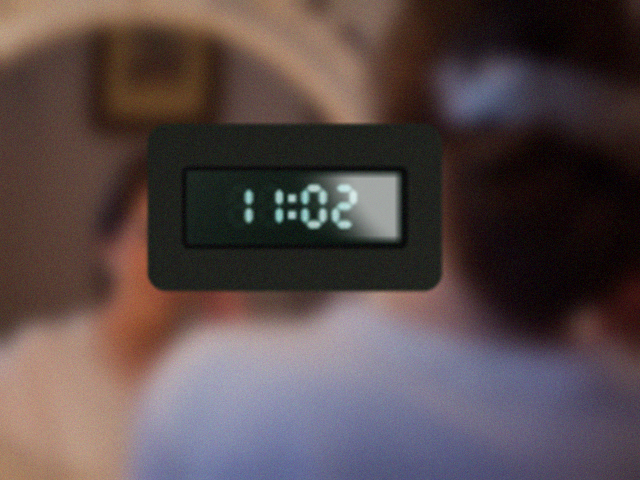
{"hour": 11, "minute": 2}
